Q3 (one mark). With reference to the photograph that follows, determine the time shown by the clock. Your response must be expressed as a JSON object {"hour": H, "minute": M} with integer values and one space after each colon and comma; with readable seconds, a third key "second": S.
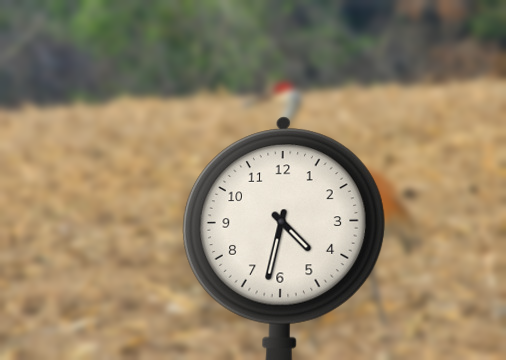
{"hour": 4, "minute": 32}
